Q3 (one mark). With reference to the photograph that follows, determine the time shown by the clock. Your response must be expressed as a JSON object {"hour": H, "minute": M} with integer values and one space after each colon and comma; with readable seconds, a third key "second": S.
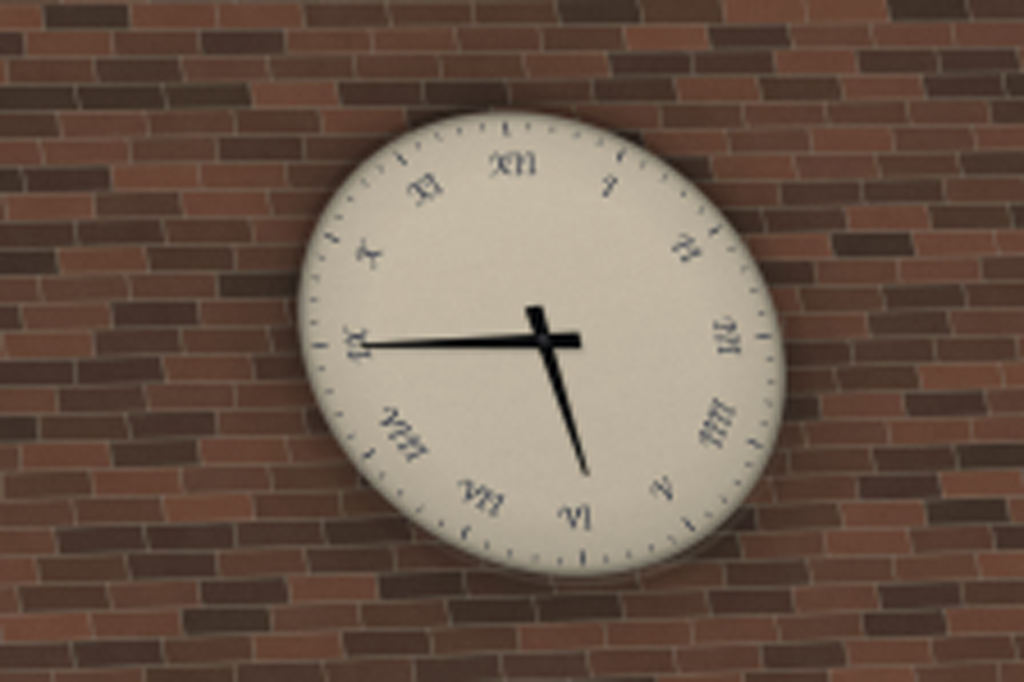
{"hour": 5, "minute": 45}
